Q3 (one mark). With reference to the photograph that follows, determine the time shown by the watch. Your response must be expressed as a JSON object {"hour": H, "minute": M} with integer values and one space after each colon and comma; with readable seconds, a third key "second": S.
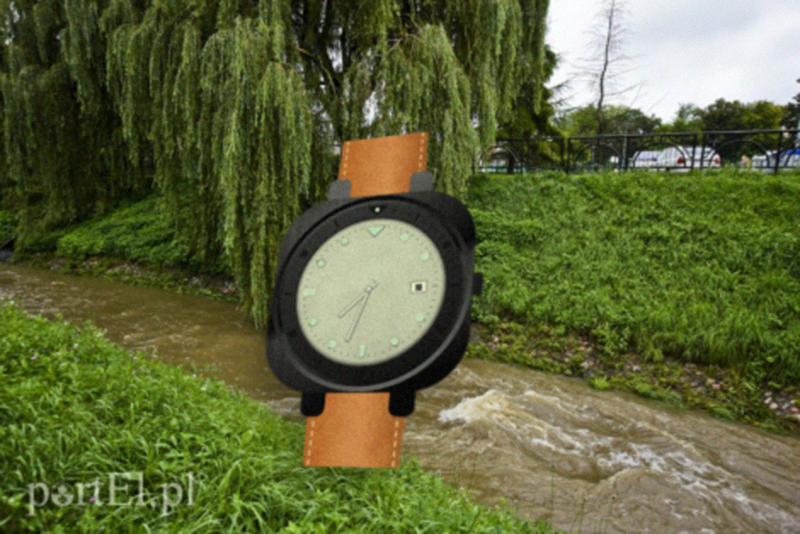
{"hour": 7, "minute": 33}
